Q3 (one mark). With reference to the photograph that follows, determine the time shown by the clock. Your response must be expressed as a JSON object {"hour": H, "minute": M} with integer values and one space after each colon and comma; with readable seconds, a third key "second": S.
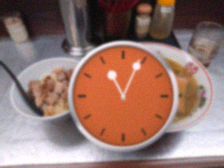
{"hour": 11, "minute": 4}
